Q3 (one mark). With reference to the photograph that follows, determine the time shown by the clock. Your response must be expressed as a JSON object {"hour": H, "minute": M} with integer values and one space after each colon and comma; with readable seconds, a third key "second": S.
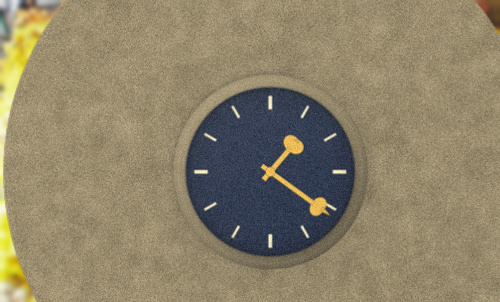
{"hour": 1, "minute": 21}
